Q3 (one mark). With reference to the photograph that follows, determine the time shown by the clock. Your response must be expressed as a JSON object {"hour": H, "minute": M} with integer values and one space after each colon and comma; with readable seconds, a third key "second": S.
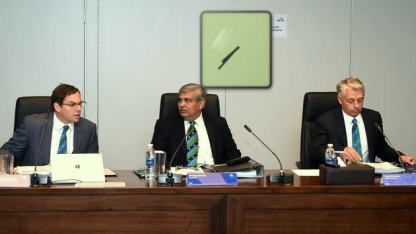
{"hour": 7, "minute": 37}
